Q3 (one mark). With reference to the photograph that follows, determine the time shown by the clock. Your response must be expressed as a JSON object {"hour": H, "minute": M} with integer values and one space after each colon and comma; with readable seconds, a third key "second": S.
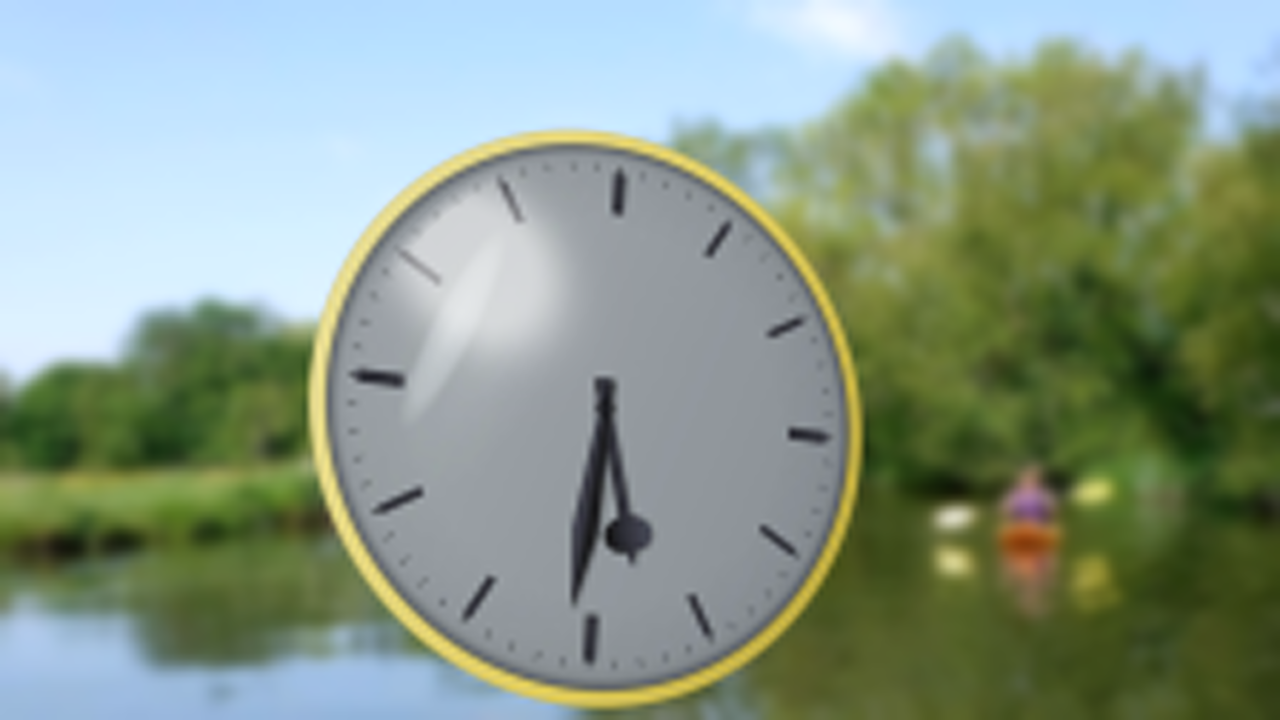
{"hour": 5, "minute": 31}
